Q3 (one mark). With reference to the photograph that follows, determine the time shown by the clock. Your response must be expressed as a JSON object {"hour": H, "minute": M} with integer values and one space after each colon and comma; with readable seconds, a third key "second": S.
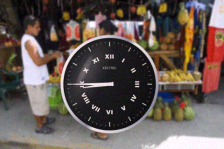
{"hour": 8, "minute": 45}
